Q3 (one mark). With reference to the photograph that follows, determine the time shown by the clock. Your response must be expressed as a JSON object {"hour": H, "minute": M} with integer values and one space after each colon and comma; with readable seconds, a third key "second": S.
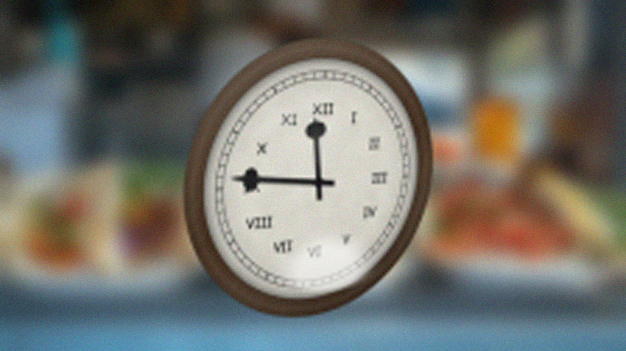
{"hour": 11, "minute": 46}
